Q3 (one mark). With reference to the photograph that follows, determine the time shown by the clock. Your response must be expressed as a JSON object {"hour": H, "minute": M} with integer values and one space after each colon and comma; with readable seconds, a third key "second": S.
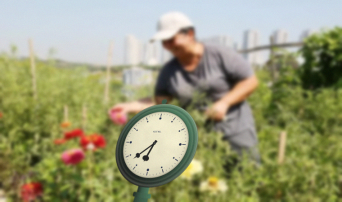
{"hour": 6, "minute": 38}
